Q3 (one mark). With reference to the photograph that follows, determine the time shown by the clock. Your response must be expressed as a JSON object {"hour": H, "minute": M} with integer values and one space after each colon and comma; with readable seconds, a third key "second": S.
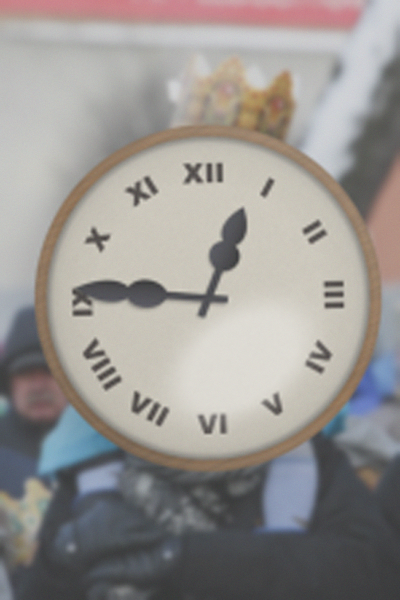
{"hour": 12, "minute": 46}
